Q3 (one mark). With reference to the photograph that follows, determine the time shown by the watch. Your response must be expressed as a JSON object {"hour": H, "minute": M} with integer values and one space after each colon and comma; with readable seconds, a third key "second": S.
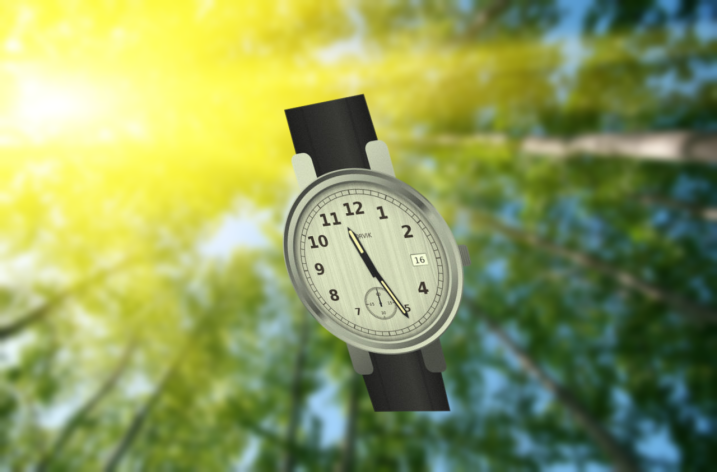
{"hour": 11, "minute": 26}
